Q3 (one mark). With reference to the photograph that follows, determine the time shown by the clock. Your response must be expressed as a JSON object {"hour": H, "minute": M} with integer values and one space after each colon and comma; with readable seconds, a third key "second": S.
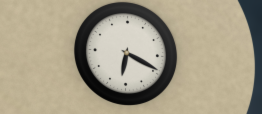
{"hour": 6, "minute": 19}
